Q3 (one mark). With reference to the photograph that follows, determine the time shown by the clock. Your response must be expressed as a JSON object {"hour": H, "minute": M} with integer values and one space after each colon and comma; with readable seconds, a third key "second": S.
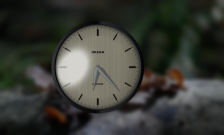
{"hour": 6, "minute": 23}
